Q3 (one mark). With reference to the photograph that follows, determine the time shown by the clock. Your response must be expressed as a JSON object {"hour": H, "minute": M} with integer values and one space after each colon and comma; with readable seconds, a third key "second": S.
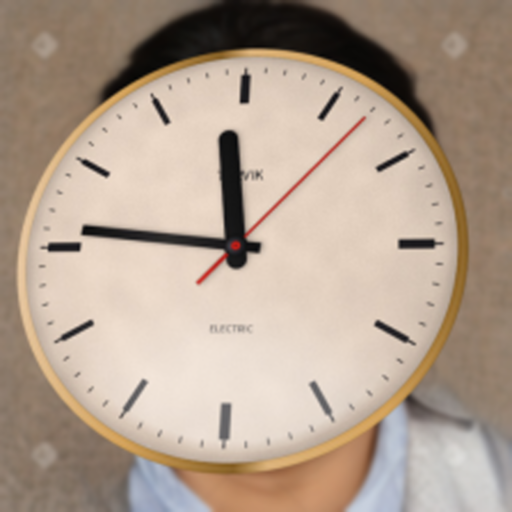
{"hour": 11, "minute": 46, "second": 7}
